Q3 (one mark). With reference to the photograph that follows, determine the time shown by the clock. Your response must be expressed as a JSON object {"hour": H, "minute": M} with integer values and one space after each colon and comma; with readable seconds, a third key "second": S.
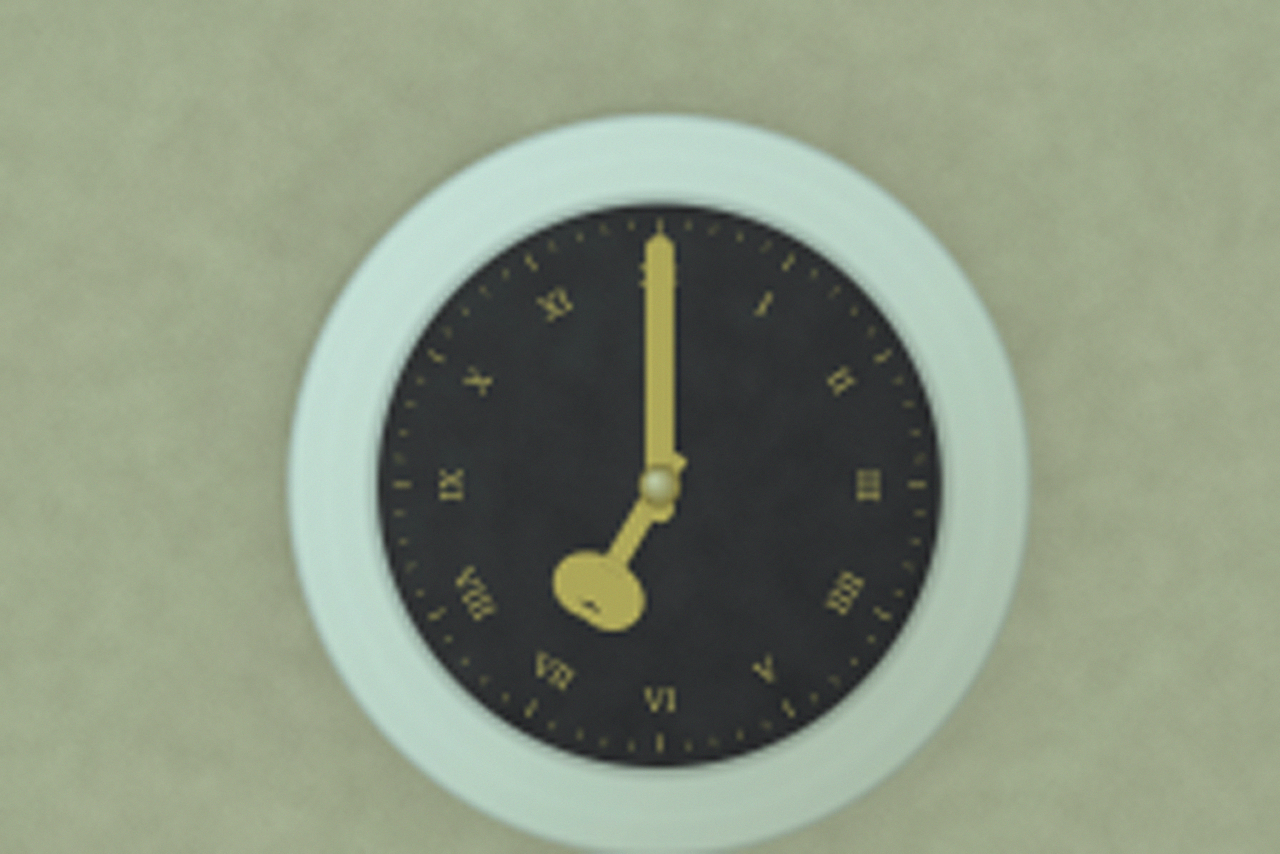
{"hour": 7, "minute": 0}
